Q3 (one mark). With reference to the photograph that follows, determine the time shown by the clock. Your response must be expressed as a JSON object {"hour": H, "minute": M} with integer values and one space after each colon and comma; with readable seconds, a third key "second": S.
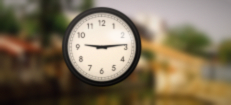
{"hour": 9, "minute": 14}
